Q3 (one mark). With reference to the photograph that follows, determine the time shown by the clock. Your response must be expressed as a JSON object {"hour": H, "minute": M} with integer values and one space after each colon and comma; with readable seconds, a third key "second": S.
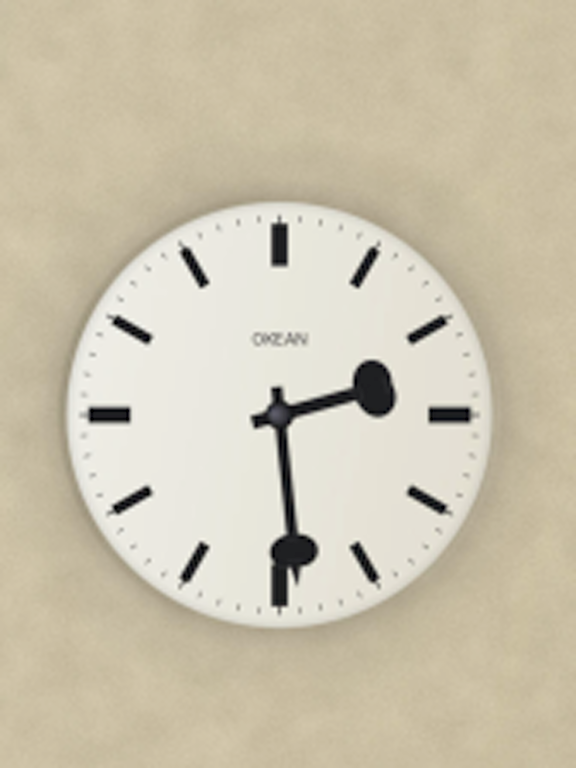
{"hour": 2, "minute": 29}
